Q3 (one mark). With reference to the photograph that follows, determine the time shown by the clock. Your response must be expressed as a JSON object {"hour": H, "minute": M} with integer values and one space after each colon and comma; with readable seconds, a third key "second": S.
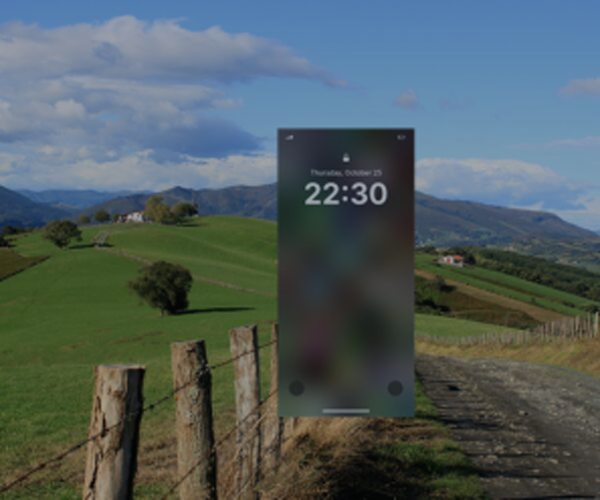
{"hour": 22, "minute": 30}
